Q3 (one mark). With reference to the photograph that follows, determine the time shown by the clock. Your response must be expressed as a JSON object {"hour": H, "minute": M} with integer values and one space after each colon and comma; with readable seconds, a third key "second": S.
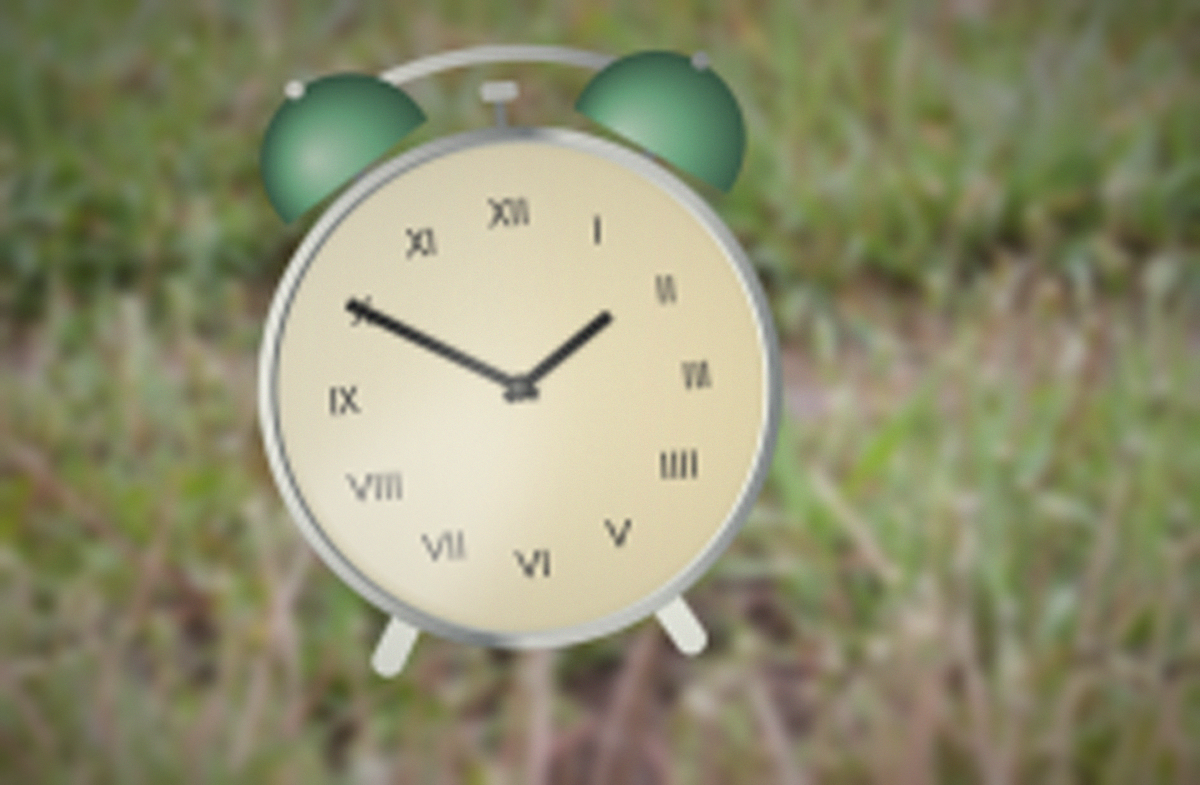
{"hour": 1, "minute": 50}
